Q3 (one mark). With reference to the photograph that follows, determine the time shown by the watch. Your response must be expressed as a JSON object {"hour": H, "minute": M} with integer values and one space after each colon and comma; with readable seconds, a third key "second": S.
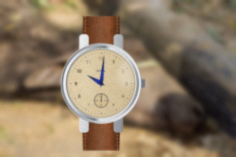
{"hour": 10, "minute": 1}
